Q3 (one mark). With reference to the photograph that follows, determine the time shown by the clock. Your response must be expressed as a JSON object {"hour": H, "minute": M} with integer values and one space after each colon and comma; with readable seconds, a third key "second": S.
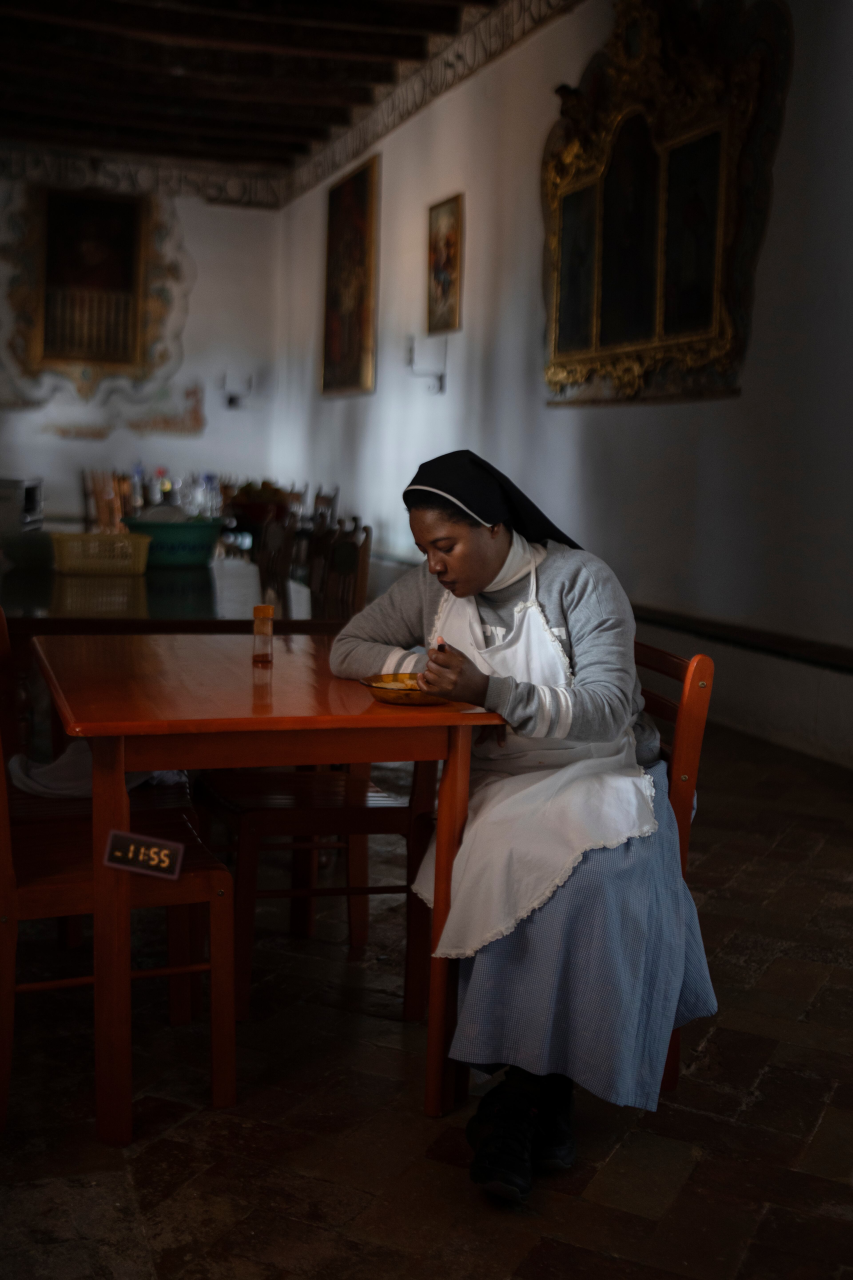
{"hour": 11, "minute": 55}
